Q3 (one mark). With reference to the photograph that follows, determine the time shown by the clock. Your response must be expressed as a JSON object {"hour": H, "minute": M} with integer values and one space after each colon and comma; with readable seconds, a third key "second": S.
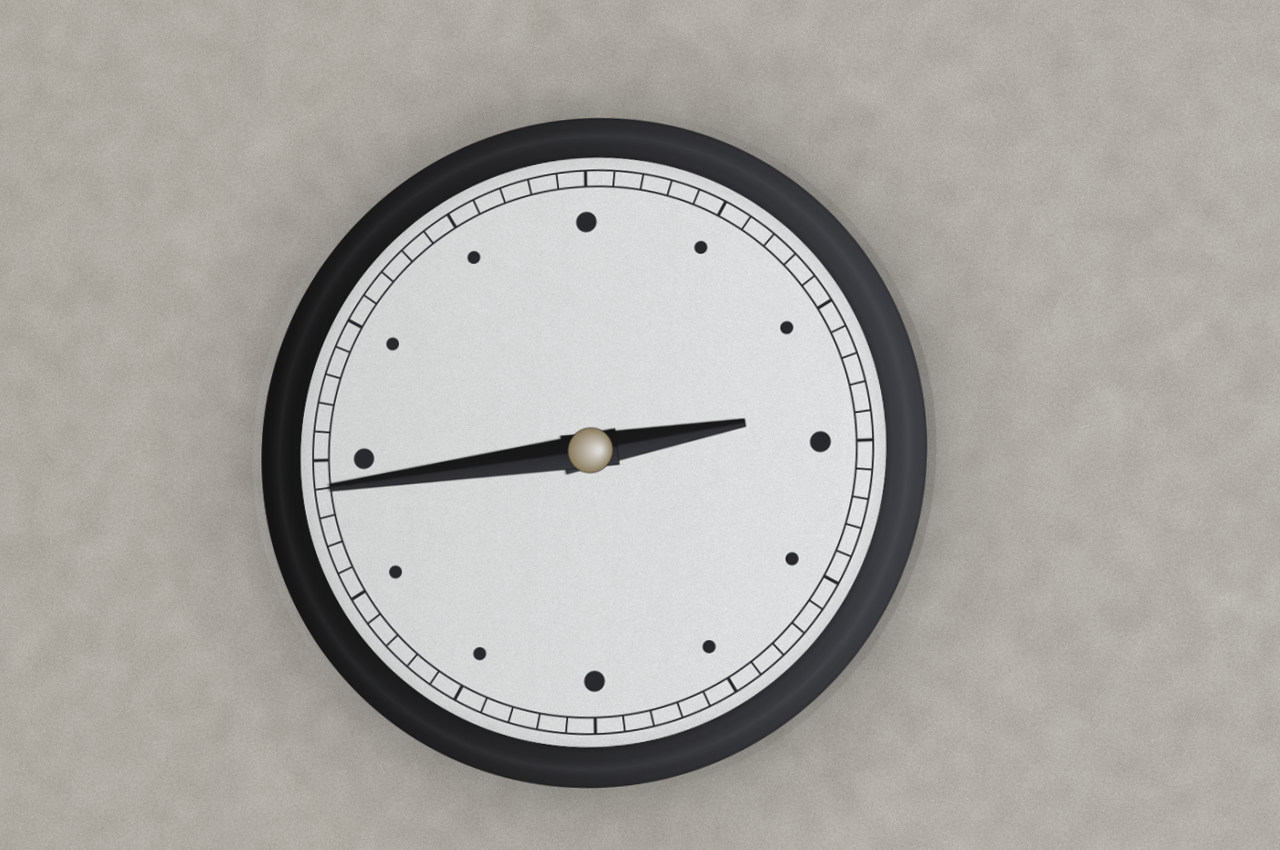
{"hour": 2, "minute": 44}
